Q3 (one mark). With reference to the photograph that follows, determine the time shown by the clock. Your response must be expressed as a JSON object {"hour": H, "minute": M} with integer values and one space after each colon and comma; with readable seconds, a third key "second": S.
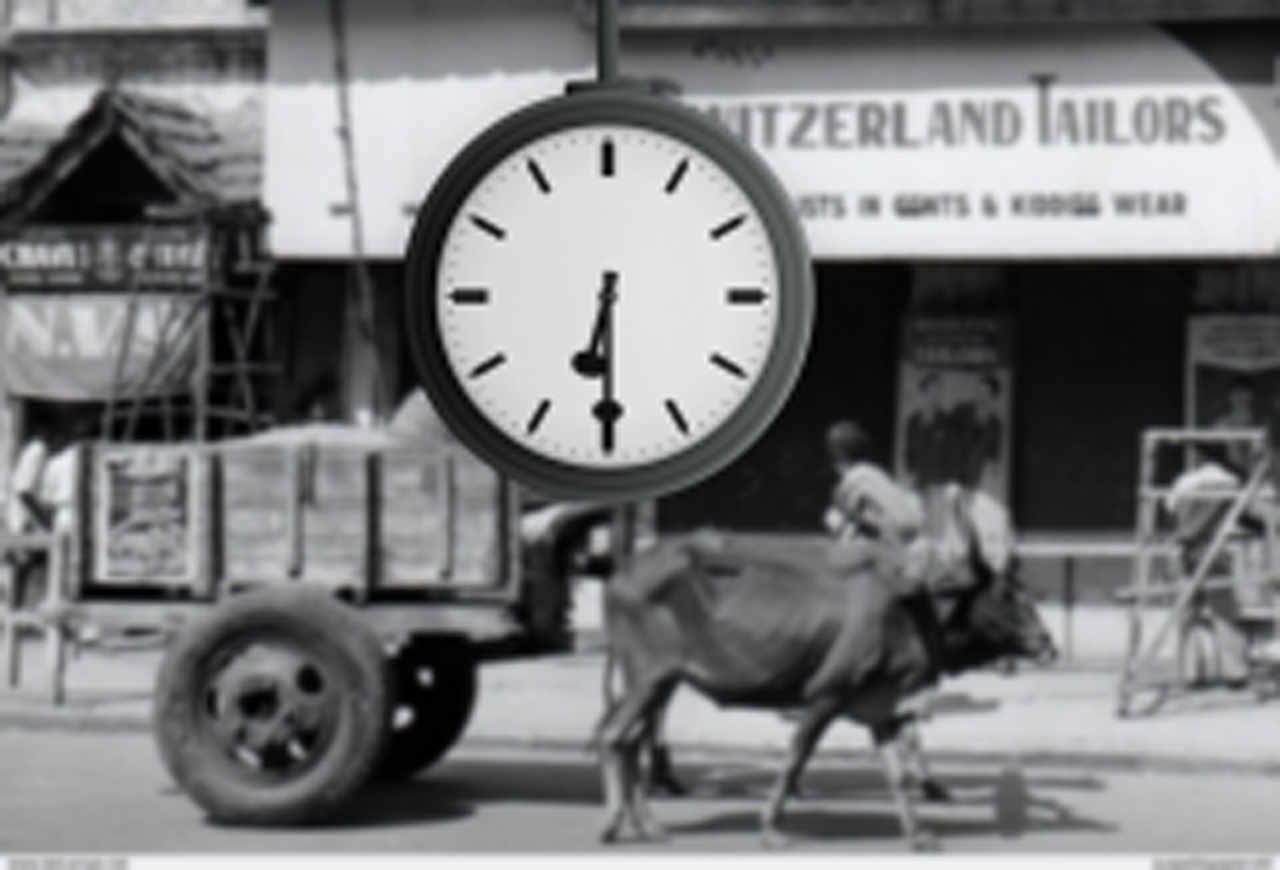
{"hour": 6, "minute": 30}
